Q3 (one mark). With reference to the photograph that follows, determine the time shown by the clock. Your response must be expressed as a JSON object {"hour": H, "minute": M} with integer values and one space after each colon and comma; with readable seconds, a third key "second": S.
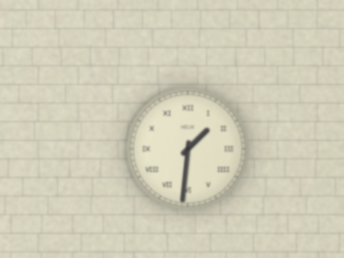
{"hour": 1, "minute": 31}
